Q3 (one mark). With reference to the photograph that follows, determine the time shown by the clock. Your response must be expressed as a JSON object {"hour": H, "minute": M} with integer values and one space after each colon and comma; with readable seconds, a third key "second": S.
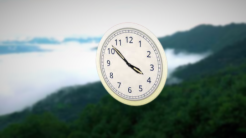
{"hour": 3, "minute": 52}
